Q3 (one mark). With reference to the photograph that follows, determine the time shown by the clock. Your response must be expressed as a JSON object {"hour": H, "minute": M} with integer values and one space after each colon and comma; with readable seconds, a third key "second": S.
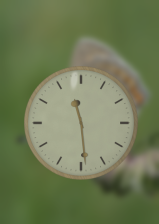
{"hour": 11, "minute": 29}
